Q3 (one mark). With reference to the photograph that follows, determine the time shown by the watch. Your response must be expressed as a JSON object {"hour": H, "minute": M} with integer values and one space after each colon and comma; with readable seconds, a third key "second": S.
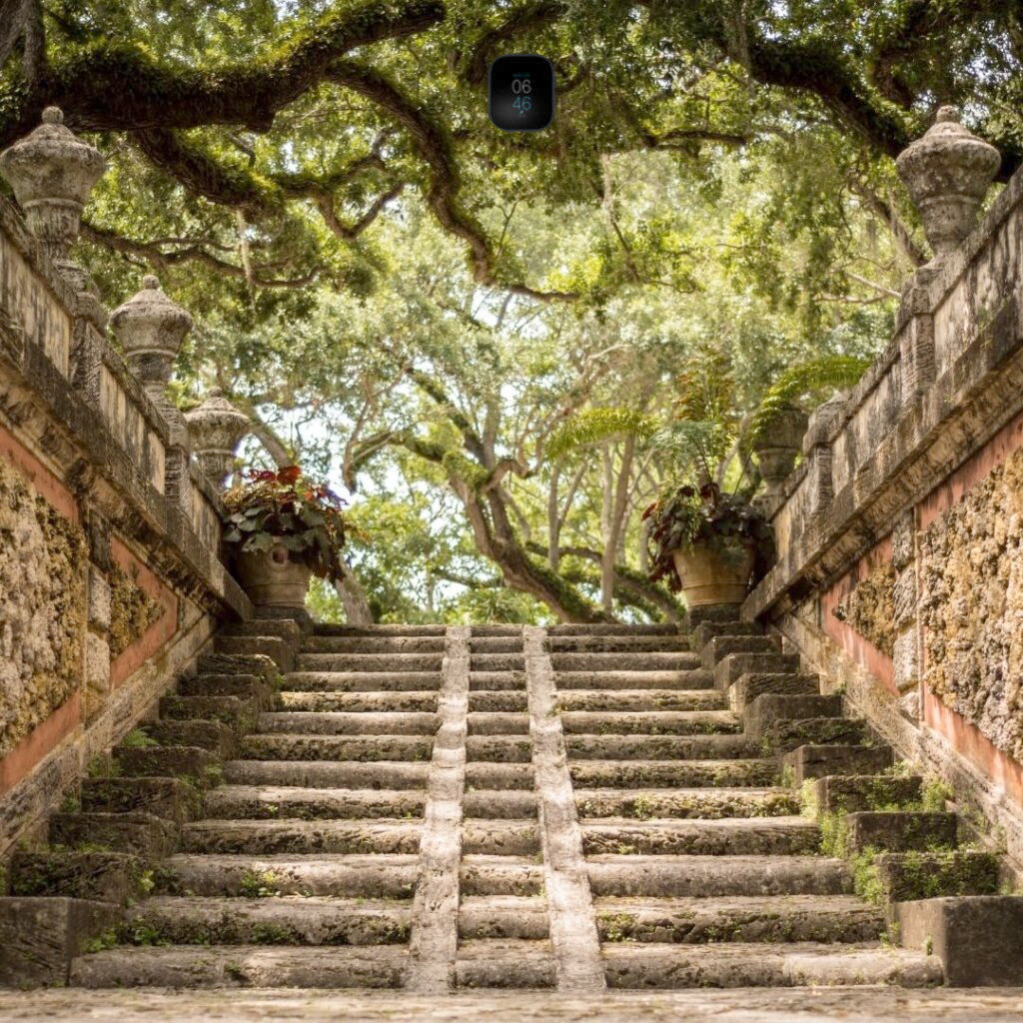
{"hour": 6, "minute": 46}
